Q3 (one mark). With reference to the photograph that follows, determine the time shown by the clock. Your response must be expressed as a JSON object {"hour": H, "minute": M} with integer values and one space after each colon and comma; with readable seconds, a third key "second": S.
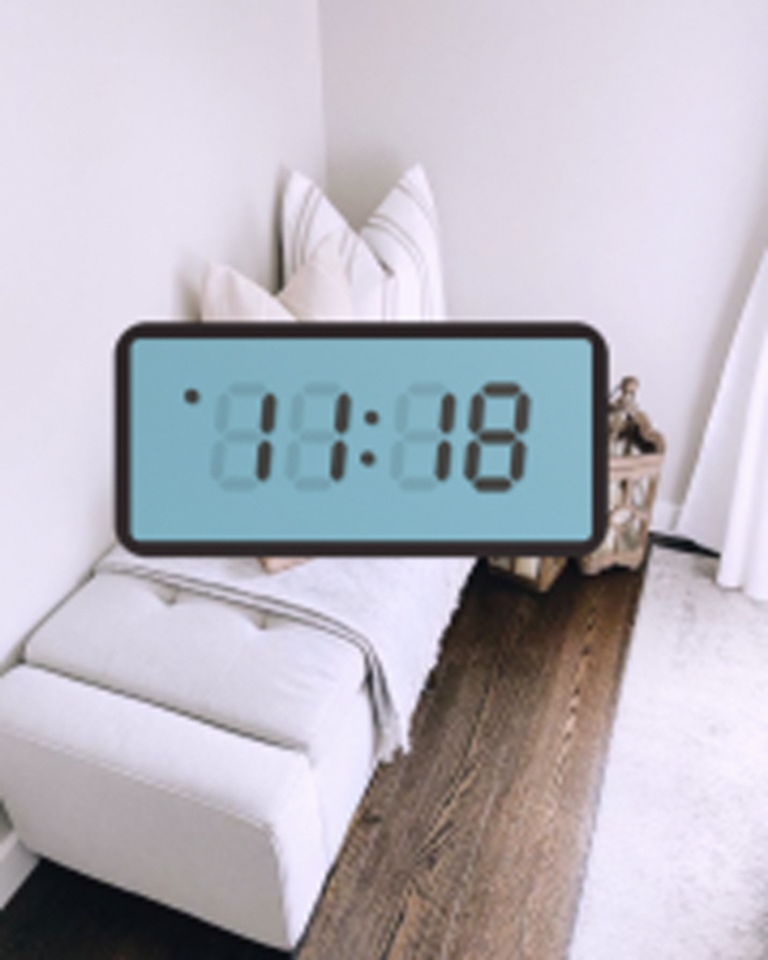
{"hour": 11, "minute": 18}
